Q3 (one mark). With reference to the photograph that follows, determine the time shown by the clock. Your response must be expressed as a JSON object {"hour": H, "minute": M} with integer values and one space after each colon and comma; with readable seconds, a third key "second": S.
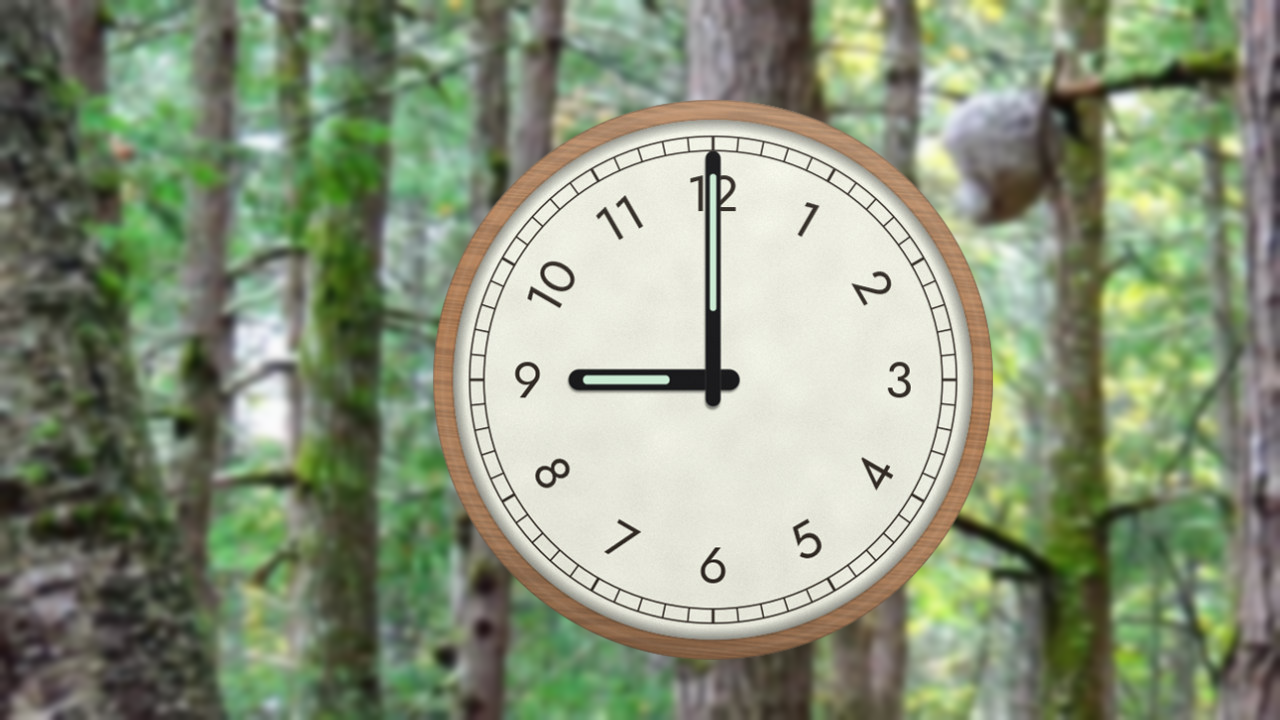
{"hour": 9, "minute": 0}
